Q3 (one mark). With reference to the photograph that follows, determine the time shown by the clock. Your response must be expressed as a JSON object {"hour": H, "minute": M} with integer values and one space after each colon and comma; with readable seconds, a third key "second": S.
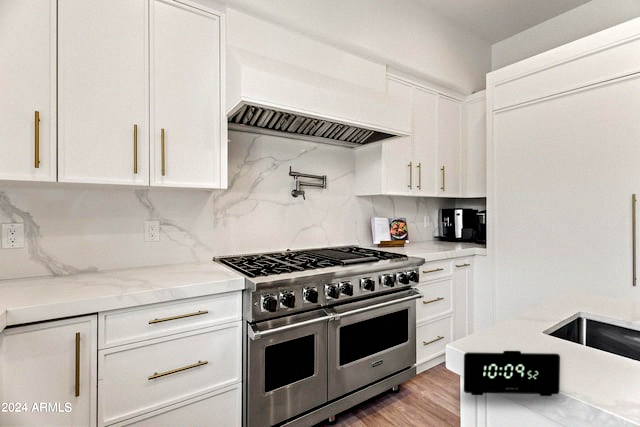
{"hour": 10, "minute": 9}
